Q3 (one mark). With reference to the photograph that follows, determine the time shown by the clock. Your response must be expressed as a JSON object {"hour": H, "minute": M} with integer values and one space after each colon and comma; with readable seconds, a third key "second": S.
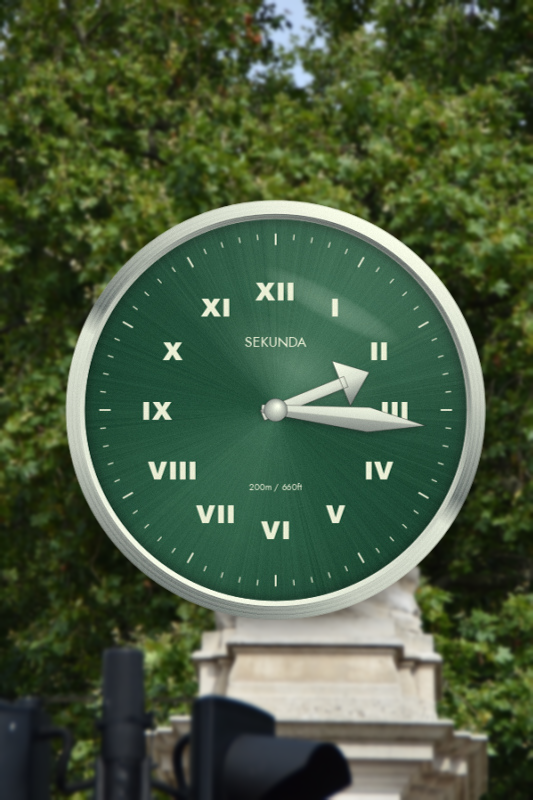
{"hour": 2, "minute": 16}
